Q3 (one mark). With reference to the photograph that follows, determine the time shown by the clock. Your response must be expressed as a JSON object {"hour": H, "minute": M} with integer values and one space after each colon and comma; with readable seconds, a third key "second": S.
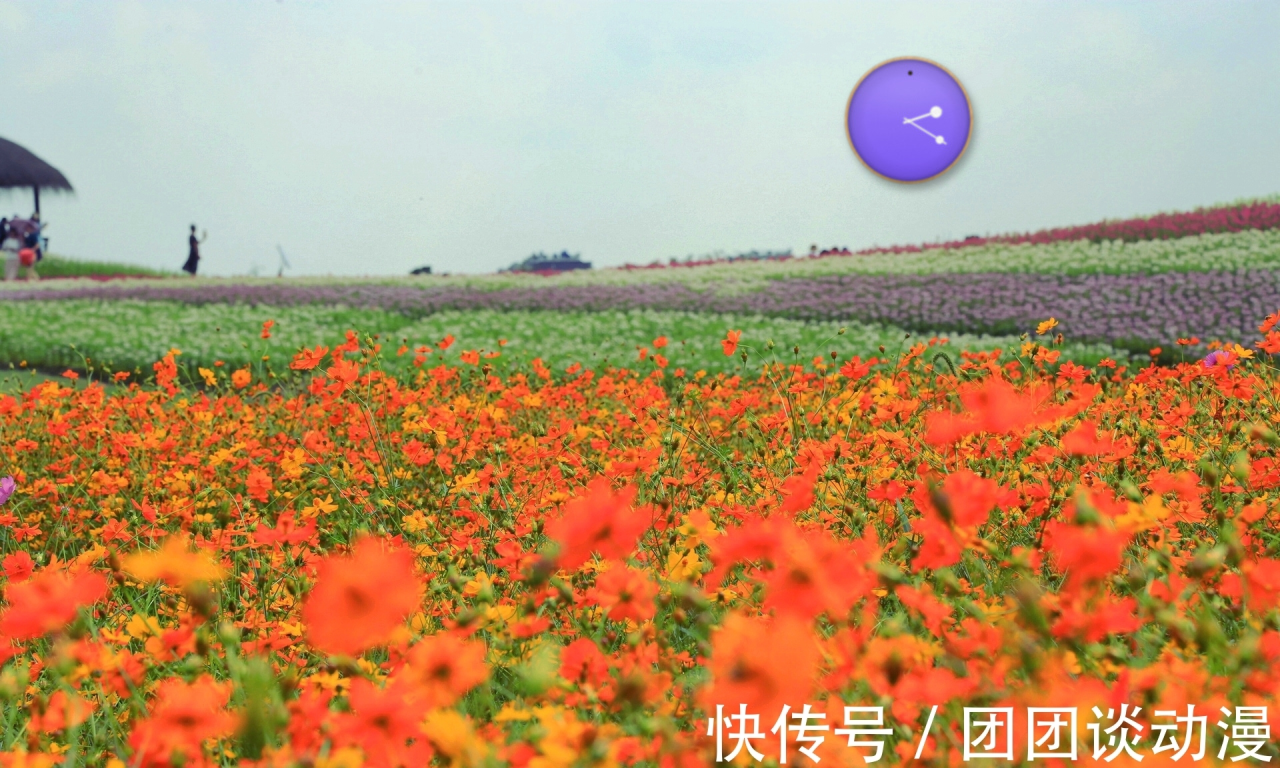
{"hour": 2, "minute": 20}
